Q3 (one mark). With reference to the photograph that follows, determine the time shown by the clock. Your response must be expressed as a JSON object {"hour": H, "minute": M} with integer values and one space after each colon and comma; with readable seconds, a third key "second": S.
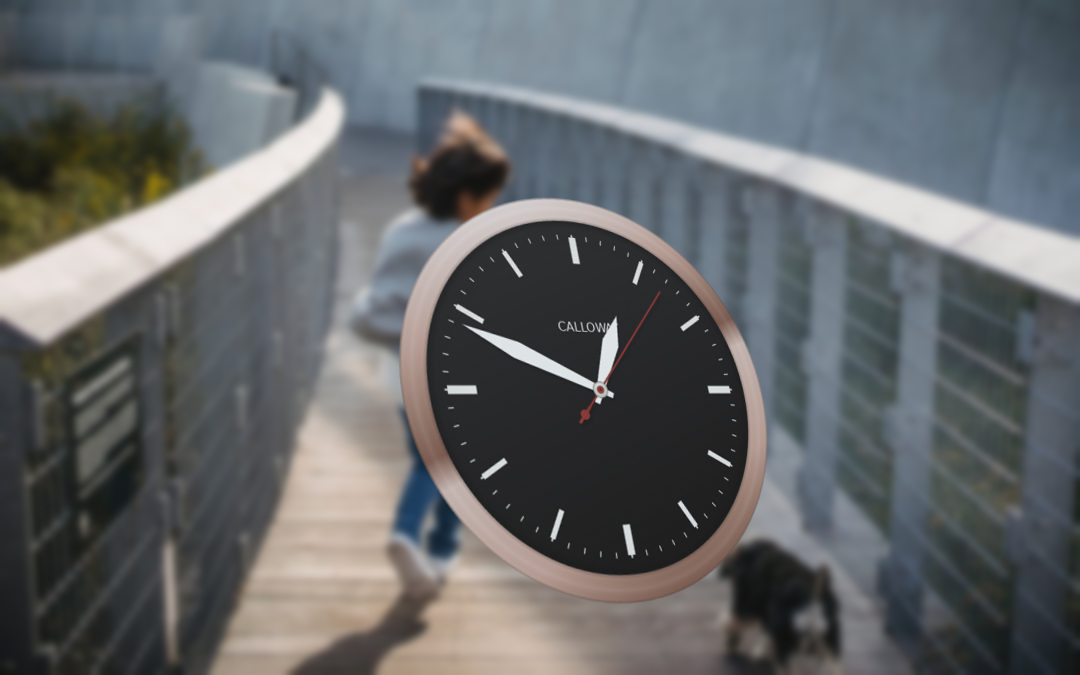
{"hour": 12, "minute": 49, "second": 7}
